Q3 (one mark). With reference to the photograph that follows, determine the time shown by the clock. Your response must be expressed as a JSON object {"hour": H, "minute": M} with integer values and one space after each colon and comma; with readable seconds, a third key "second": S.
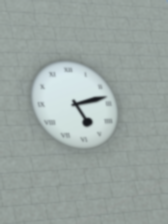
{"hour": 5, "minute": 13}
